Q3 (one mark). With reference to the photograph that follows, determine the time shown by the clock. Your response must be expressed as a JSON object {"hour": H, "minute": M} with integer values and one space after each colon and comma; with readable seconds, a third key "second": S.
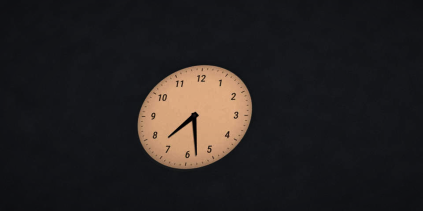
{"hour": 7, "minute": 28}
